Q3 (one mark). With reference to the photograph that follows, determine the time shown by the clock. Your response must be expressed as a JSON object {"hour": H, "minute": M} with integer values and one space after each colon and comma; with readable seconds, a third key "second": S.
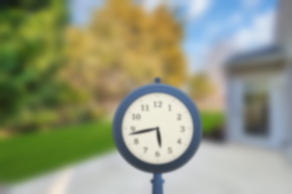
{"hour": 5, "minute": 43}
